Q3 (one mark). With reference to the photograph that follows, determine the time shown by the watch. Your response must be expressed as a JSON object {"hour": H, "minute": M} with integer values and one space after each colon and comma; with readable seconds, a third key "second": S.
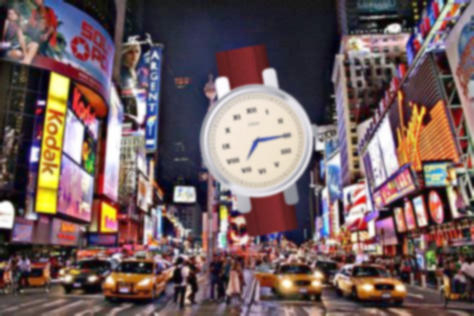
{"hour": 7, "minute": 15}
